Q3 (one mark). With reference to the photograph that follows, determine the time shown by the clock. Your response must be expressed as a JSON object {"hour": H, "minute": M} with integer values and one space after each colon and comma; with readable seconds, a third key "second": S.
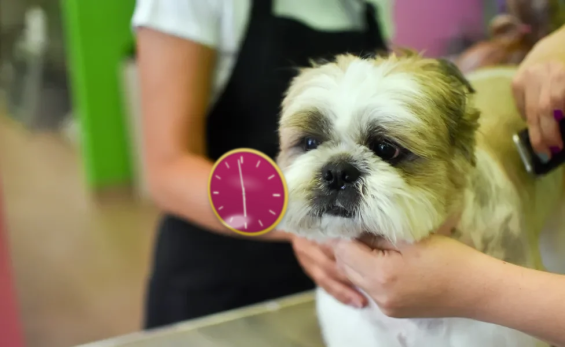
{"hour": 5, "minute": 59}
